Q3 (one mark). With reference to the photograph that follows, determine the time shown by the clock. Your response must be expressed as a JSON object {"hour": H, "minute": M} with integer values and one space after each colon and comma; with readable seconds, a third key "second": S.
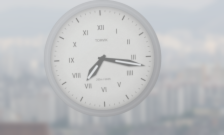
{"hour": 7, "minute": 17}
